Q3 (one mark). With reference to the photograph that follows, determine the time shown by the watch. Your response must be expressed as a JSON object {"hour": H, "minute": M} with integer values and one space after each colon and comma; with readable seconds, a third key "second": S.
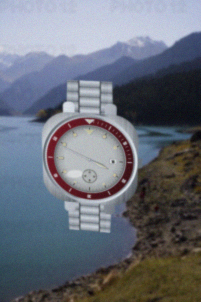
{"hour": 3, "minute": 49}
